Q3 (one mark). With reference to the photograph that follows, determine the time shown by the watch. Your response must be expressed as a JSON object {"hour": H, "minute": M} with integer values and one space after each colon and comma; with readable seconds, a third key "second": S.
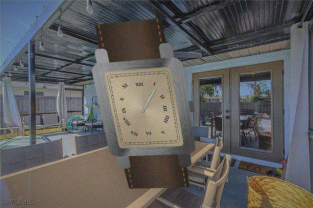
{"hour": 1, "minute": 6}
